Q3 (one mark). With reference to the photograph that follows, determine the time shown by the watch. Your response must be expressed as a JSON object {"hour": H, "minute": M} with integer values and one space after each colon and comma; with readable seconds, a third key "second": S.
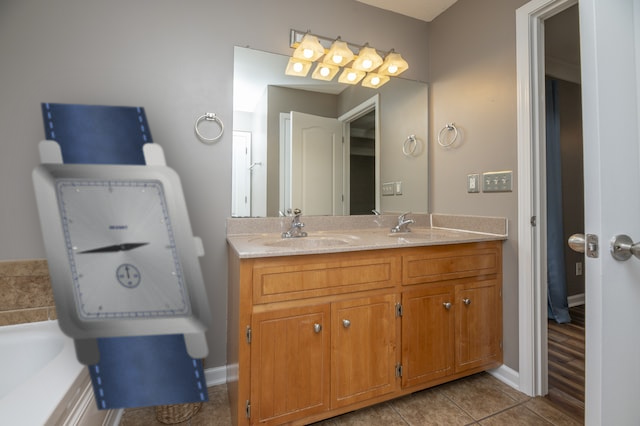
{"hour": 2, "minute": 44}
